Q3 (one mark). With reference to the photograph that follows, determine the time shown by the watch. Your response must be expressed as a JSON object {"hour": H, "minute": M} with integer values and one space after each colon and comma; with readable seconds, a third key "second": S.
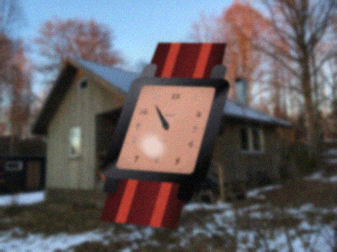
{"hour": 10, "minute": 54}
